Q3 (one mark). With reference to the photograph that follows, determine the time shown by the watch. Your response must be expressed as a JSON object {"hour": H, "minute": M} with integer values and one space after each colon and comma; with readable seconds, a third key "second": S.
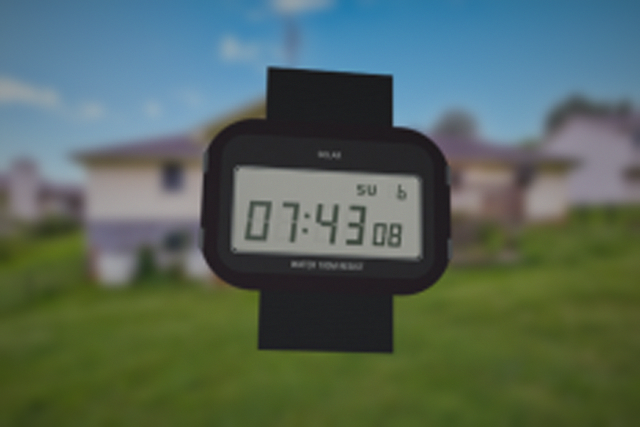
{"hour": 7, "minute": 43, "second": 8}
